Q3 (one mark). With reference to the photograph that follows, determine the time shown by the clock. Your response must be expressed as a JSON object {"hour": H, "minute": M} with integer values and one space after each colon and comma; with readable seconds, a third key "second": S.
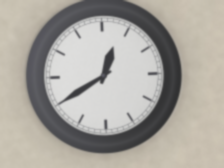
{"hour": 12, "minute": 40}
